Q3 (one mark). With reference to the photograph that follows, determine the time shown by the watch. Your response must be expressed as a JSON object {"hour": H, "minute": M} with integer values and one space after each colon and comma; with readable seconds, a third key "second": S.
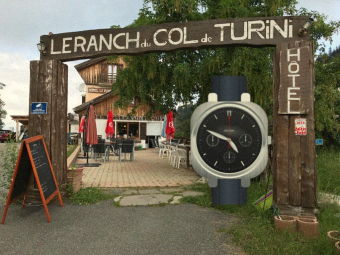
{"hour": 4, "minute": 49}
